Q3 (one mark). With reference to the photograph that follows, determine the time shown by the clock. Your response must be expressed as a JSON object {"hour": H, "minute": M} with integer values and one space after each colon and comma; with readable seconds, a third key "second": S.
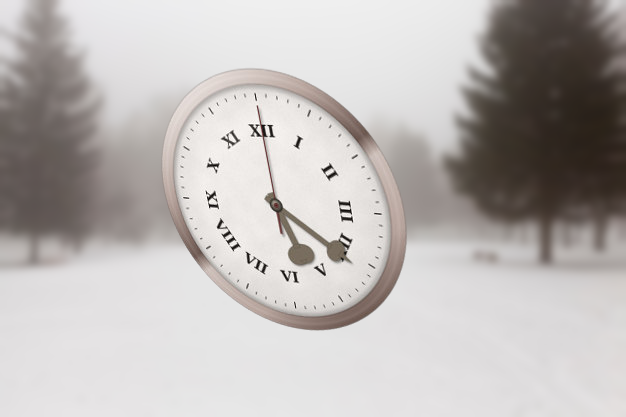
{"hour": 5, "minute": 21, "second": 0}
